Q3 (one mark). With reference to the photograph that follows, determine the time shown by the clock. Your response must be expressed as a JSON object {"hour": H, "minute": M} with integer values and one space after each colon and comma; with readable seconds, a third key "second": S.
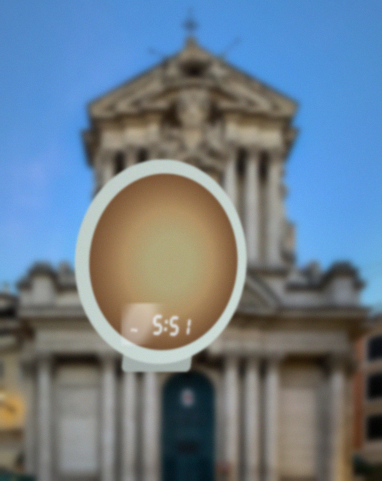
{"hour": 5, "minute": 51}
